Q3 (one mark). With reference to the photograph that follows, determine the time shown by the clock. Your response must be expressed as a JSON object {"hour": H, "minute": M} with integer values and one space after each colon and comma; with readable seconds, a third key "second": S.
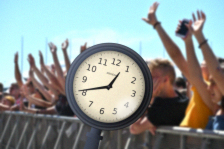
{"hour": 12, "minute": 41}
